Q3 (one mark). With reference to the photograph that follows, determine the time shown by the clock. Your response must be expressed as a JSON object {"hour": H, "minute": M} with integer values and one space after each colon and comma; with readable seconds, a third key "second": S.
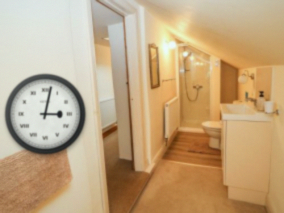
{"hour": 3, "minute": 2}
